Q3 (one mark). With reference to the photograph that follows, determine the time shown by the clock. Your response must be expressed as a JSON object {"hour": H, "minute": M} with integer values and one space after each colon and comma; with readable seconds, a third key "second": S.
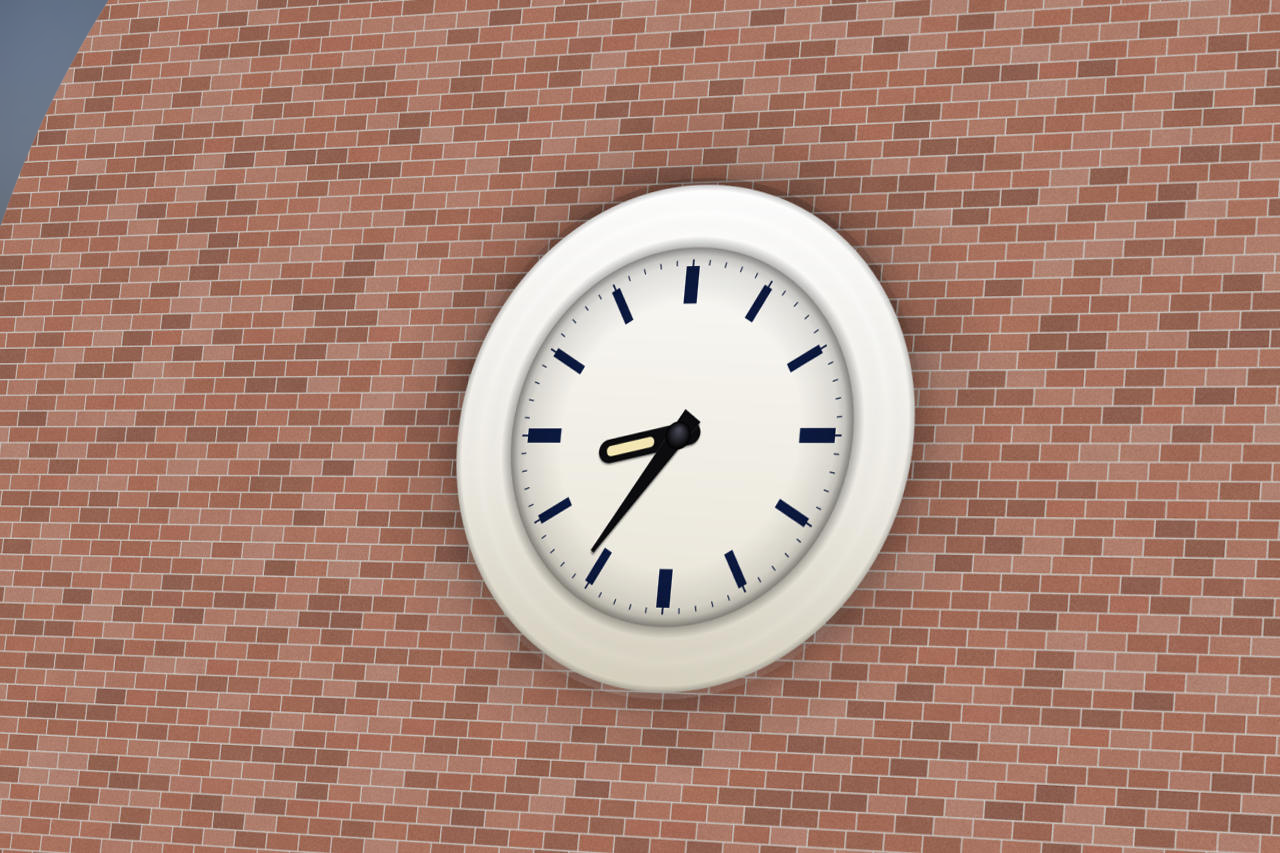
{"hour": 8, "minute": 36}
